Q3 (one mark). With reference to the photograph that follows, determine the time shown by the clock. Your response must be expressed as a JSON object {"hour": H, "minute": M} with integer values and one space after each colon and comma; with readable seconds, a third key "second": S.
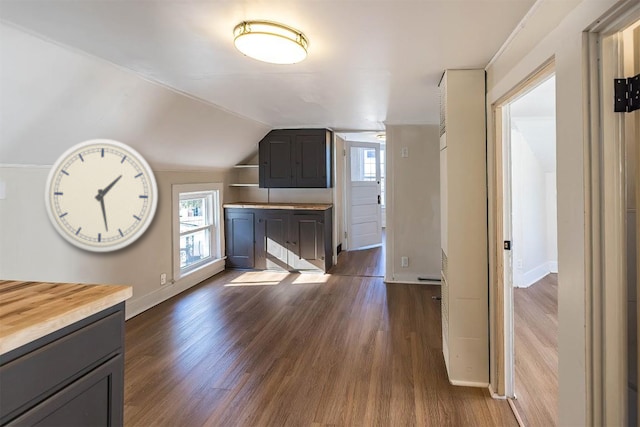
{"hour": 1, "minute": 28}
